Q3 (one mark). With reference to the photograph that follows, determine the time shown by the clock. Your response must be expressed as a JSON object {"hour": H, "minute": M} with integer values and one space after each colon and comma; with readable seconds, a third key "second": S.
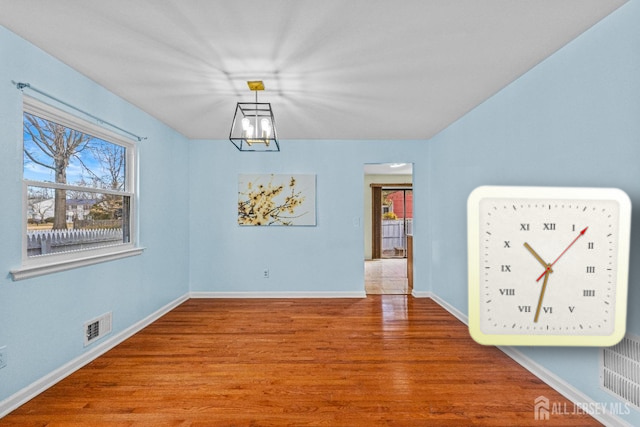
{"hour": 10, "minute": 32, "second": 7}
